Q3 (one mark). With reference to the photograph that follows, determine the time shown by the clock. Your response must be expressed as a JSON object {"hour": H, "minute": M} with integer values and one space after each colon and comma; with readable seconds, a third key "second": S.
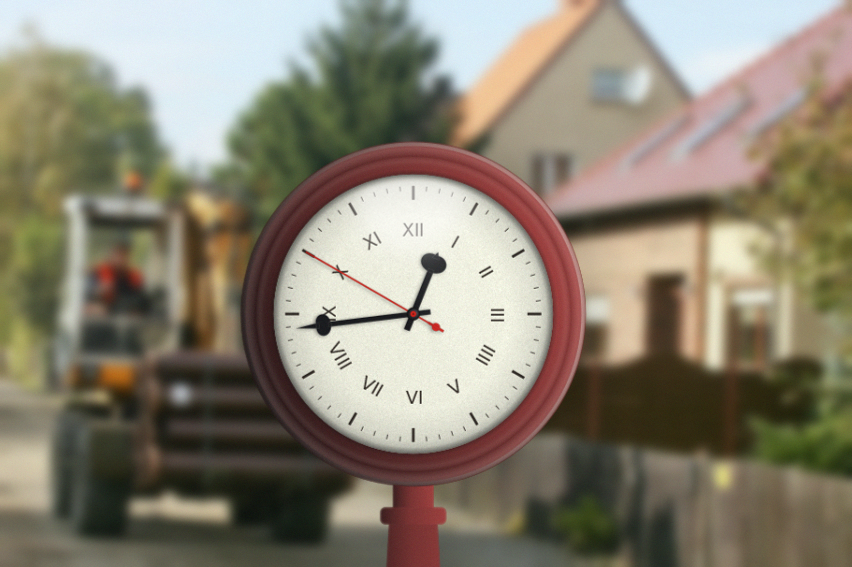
{"hour": 12, "minute": 43, "second": 50}
